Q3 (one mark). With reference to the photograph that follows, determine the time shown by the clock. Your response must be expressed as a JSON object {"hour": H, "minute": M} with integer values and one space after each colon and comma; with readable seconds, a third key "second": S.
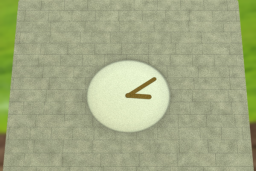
{"hour": 3, "minute": 9}
